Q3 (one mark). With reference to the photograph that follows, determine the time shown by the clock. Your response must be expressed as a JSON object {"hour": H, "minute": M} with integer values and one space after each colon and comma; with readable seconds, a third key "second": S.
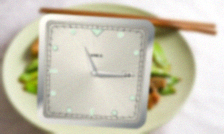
{"hour": 11, "minute": 15}
